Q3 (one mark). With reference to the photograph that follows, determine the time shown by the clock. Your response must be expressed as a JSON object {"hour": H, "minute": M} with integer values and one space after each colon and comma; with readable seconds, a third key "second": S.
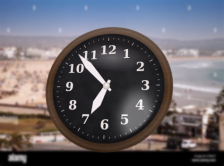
{"hour": 6, "minute": 53}
